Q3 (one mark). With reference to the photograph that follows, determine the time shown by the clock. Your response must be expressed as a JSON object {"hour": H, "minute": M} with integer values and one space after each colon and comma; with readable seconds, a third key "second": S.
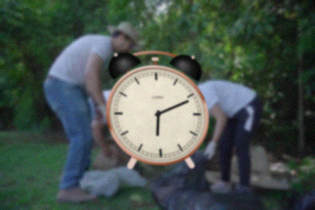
{"hour": 6, "minute": 11}
